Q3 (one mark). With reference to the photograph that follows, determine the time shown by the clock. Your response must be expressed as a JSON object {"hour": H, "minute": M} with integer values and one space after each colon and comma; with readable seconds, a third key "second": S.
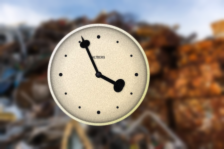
{"hour": 3, "minute": 56}
